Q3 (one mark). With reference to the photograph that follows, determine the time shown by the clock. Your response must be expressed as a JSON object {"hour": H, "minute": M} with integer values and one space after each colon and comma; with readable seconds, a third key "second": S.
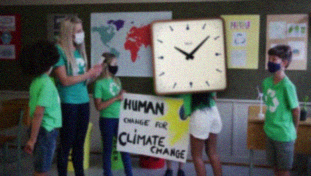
{"hour": 10, "minute": 8}
